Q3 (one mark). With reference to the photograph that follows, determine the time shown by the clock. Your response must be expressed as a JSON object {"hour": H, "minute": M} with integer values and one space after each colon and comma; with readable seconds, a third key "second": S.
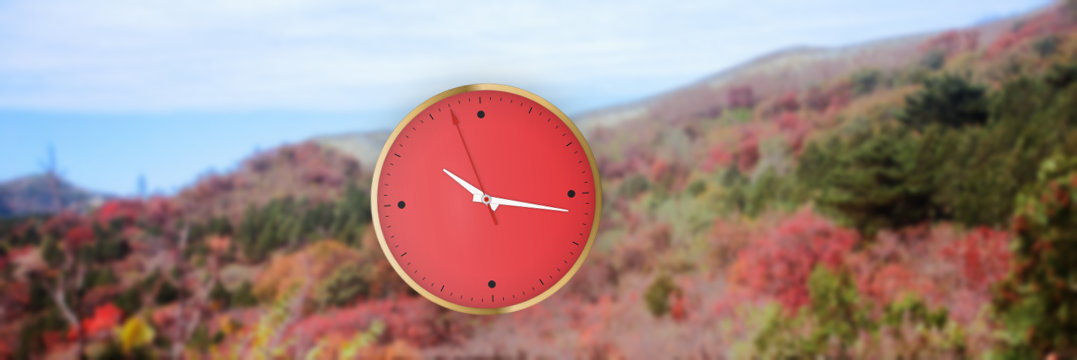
{"hour": 10, "minute": 16, "second": 57}
